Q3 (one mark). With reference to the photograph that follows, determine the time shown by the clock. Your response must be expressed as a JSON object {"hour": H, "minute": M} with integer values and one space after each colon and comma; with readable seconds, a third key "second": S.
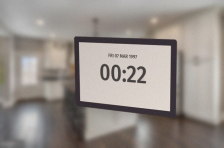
{"hour": 0, "minute": 22}
